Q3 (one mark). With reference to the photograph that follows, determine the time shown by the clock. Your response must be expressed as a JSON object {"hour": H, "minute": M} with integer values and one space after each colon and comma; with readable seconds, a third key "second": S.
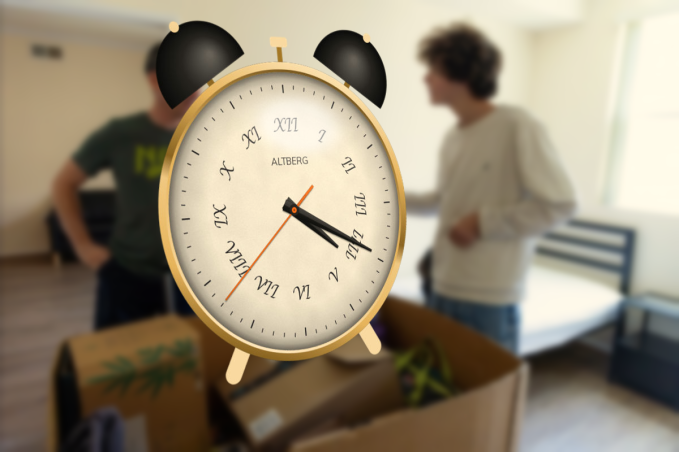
{"hour": 4, "minute": 19, "second": 38}
